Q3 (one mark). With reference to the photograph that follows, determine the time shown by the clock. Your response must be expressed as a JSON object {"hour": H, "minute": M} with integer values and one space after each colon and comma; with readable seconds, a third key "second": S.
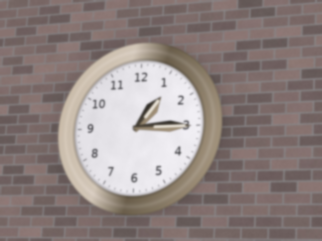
{"hour": 1, "minute": 15}
